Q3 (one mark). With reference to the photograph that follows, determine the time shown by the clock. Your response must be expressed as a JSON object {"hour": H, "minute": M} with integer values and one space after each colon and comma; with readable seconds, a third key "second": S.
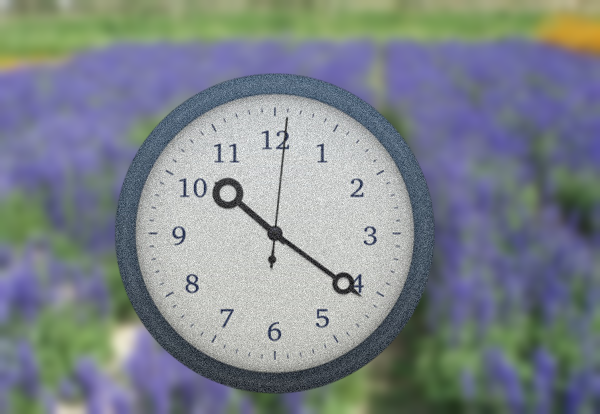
{"hour": 10, "minute": 21, "second": 1}
